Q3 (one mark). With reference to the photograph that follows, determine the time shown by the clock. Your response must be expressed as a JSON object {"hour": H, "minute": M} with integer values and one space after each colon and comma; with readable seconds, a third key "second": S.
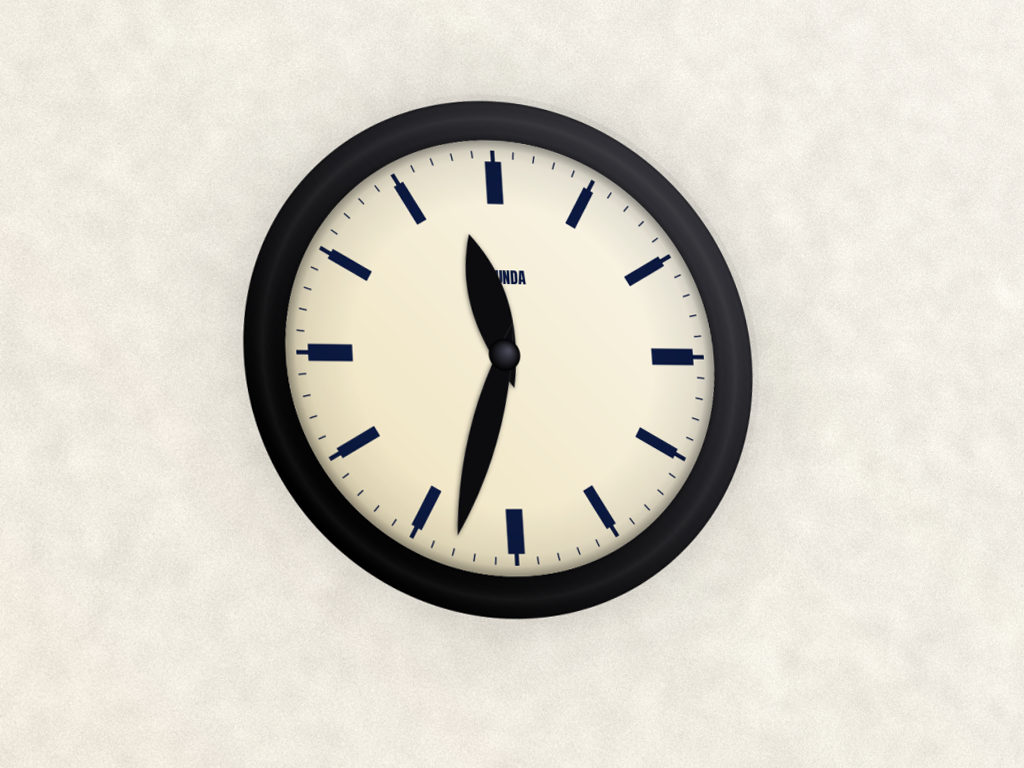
{"hour": 11, "minute": 33}
